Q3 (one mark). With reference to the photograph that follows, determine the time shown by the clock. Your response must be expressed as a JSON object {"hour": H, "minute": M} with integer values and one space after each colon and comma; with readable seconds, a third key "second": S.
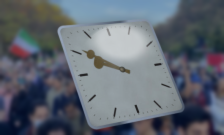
{"hour": 9, "minute": 51}
